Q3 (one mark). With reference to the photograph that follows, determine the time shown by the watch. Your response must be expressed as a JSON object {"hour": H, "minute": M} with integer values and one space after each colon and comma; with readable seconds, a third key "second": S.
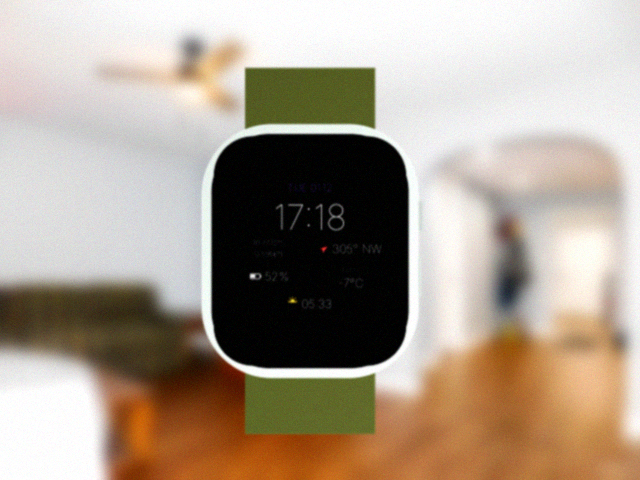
{"hour": 17, "minute": 18}
